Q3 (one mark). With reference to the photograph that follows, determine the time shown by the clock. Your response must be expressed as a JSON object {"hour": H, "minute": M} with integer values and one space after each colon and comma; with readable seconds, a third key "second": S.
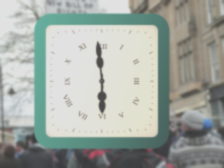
{"hour": 5, "minute": 59}
